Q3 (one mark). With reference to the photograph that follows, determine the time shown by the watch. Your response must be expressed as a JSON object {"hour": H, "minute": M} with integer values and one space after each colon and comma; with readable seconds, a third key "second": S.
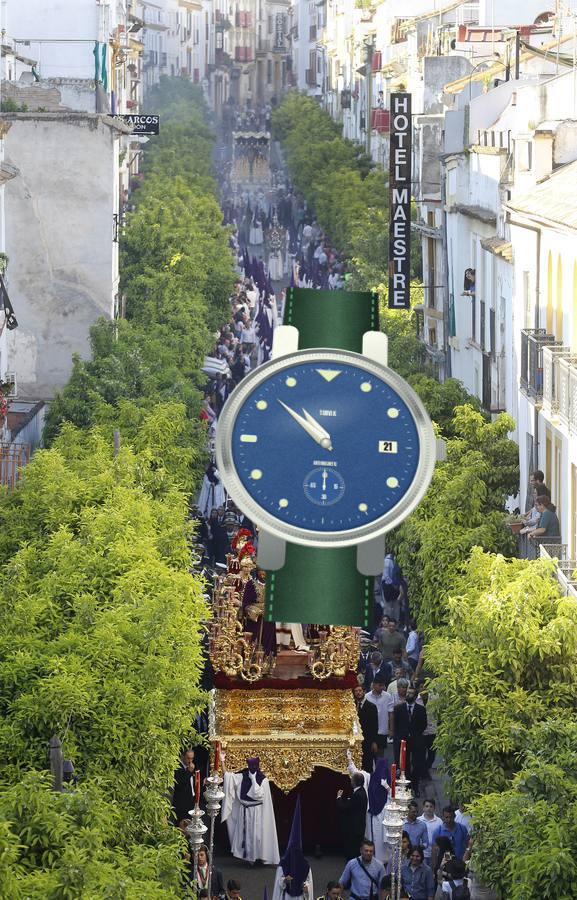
{"hour": 10, "minute": 52}
